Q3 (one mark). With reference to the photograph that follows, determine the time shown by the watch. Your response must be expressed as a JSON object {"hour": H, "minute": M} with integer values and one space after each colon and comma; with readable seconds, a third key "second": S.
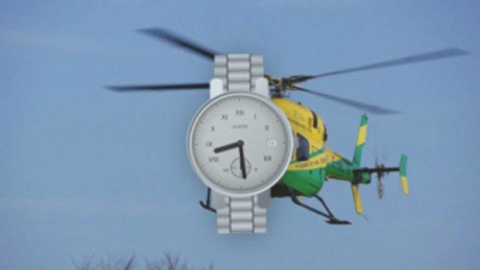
{"hour": 8, "minute": 29}
